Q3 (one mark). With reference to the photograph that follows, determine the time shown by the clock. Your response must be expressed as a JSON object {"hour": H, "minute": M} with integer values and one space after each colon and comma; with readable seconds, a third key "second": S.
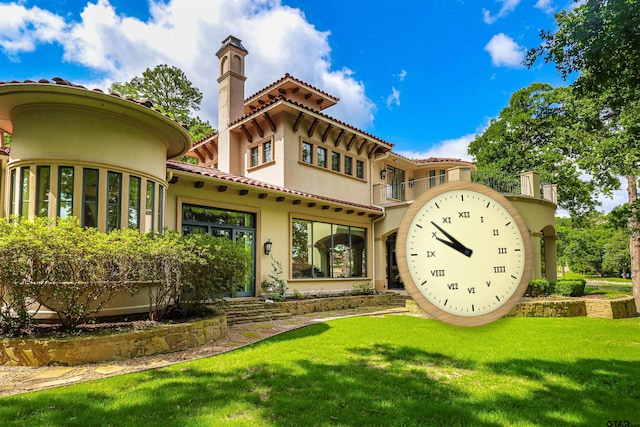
{"hour": 9, "minute": 52}
